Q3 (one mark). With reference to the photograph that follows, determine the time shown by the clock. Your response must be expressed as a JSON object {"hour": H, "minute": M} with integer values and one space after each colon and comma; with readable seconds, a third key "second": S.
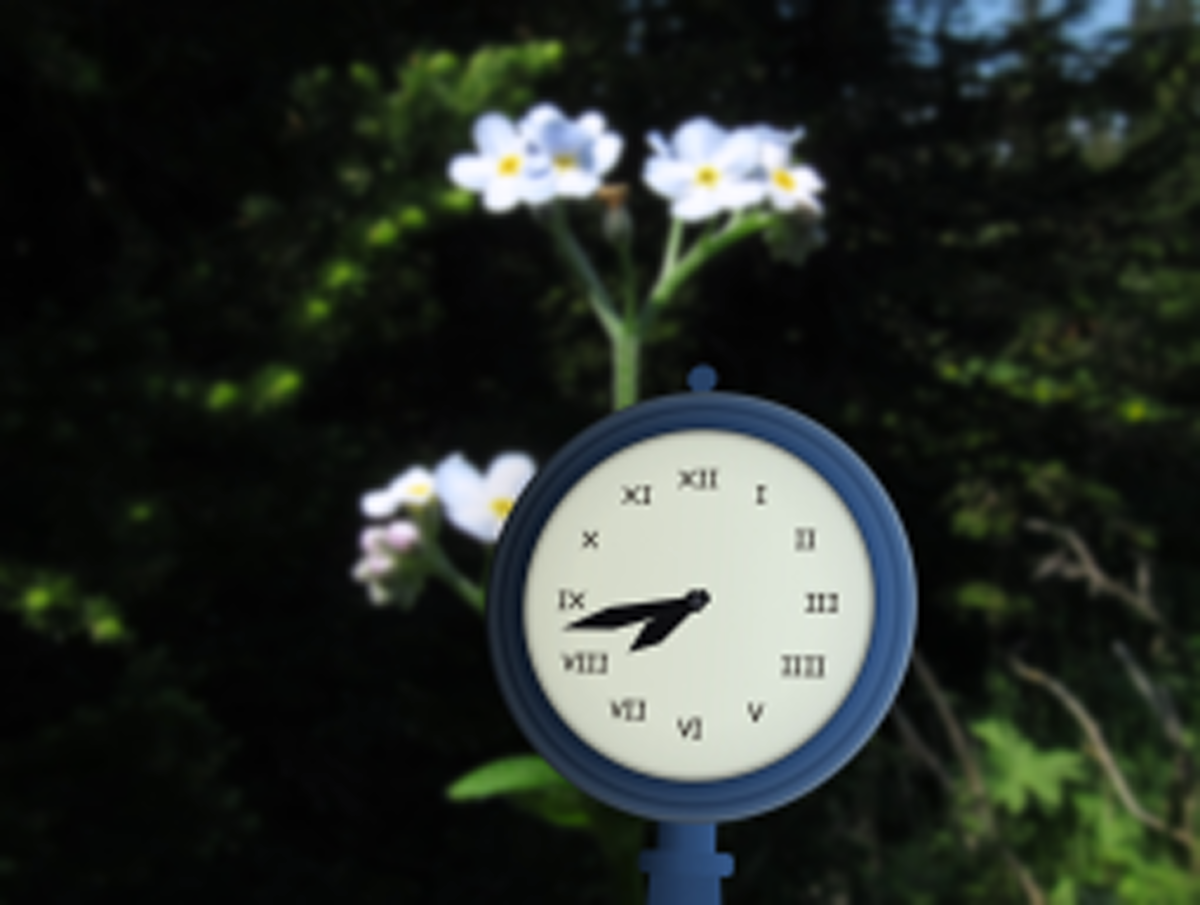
{"hour": 7, "minute": 43}
